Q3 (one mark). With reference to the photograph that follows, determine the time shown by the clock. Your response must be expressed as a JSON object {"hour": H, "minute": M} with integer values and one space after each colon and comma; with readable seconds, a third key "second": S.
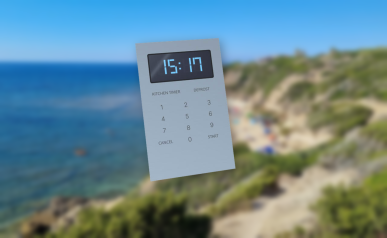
{"hour": 15, "minute": 17}
